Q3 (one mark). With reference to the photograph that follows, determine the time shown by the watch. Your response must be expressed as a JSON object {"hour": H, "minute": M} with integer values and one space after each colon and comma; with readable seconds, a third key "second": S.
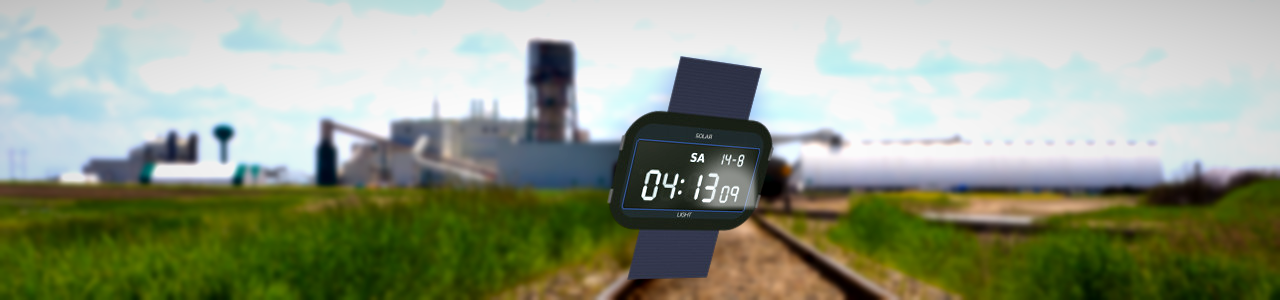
{"hour": 4, "minute": 13, "second": 9}
